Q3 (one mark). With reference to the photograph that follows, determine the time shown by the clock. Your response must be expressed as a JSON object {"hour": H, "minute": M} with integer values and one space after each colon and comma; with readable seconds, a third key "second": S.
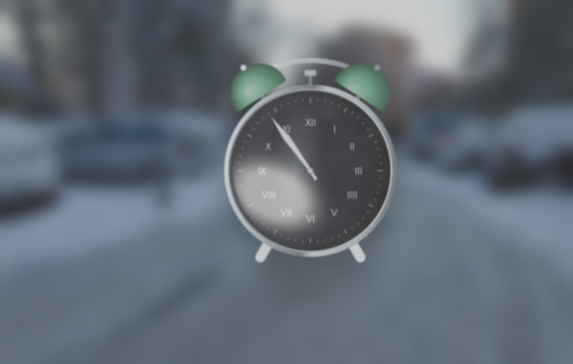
{"hour": 10, "minute": 54}
